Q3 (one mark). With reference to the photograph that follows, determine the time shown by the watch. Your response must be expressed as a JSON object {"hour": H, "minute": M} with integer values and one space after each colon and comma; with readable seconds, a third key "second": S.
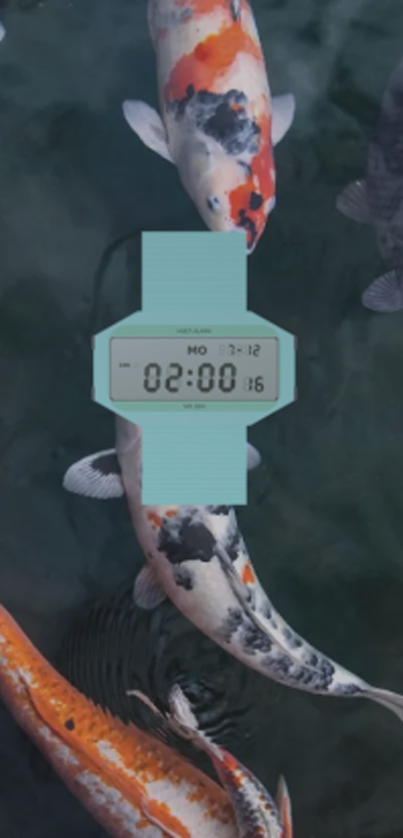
{"hour": 2, "minute": 0, "second": 16}
